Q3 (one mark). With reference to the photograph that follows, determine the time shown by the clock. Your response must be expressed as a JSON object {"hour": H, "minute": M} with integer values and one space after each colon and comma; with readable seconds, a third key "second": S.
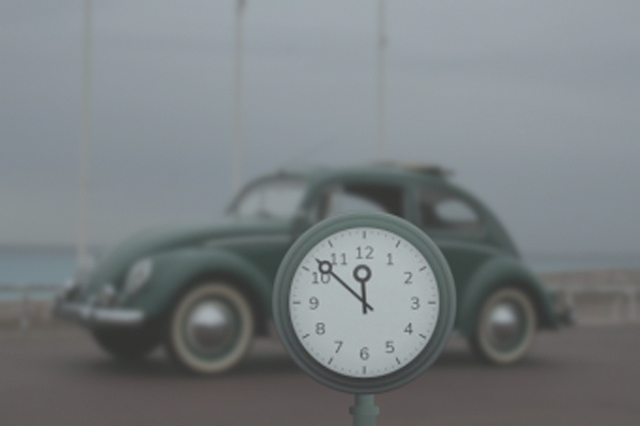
{"hour": 11, "minute": 52}
